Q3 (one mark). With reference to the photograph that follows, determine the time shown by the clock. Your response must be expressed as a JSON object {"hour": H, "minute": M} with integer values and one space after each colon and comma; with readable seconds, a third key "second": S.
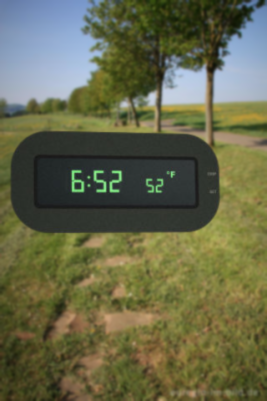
{"hour": 6, "minute": 52}
